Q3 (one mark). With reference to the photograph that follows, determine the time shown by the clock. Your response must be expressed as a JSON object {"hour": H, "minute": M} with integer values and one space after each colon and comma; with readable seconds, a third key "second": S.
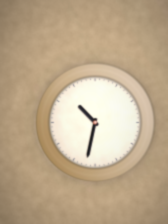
{"hour": 10, "minute": 32}
